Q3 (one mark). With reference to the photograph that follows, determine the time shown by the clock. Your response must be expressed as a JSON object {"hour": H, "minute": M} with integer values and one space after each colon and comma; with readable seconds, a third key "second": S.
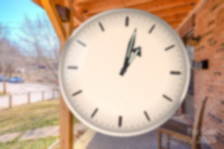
{"hour": 1, "minute": 2}
